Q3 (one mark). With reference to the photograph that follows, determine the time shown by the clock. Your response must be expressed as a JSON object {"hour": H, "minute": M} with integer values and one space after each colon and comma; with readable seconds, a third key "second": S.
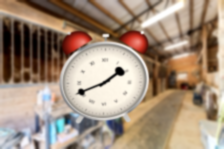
{"hour": 1, "minute": 41}
